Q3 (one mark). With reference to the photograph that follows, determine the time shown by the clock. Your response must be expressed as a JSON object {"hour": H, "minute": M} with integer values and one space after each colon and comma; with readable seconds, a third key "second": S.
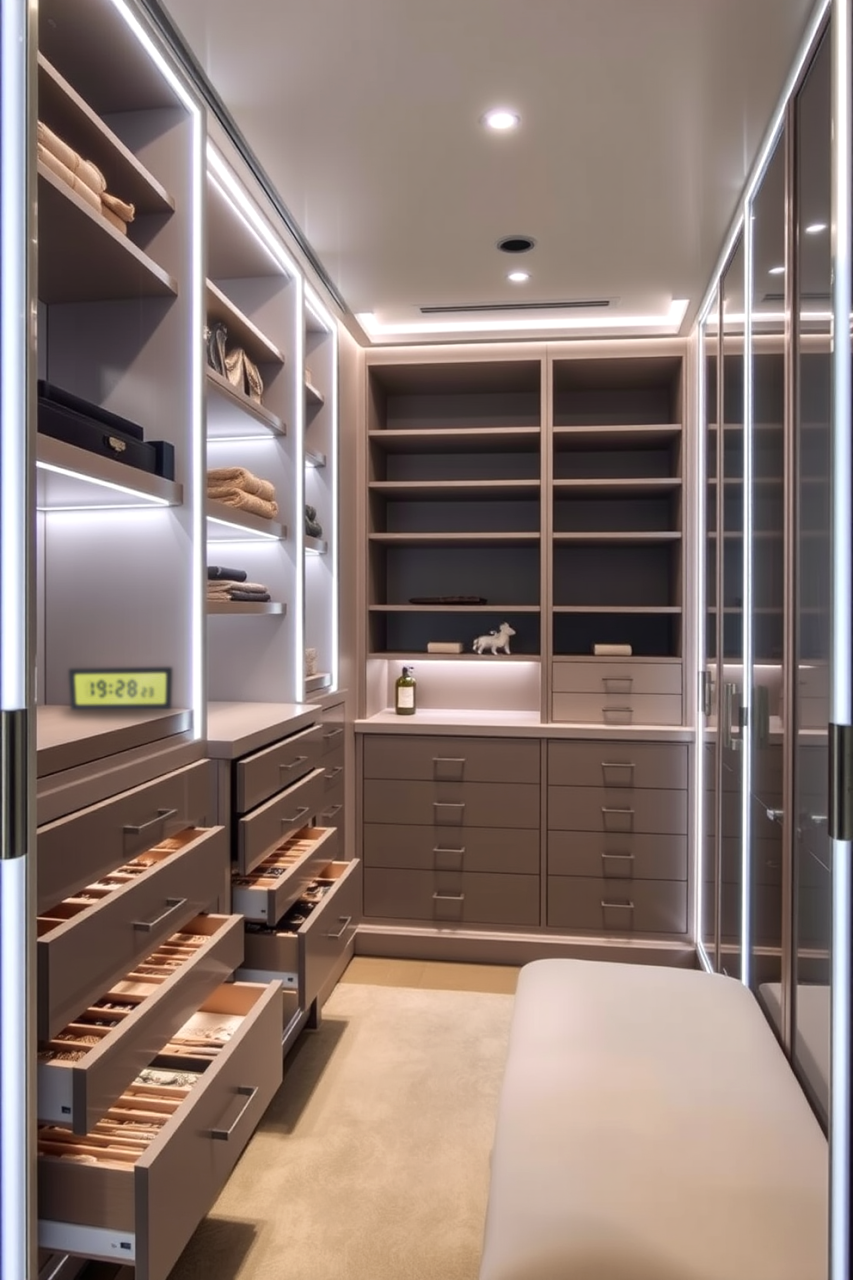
{"hour": 19, "minute": 28}
